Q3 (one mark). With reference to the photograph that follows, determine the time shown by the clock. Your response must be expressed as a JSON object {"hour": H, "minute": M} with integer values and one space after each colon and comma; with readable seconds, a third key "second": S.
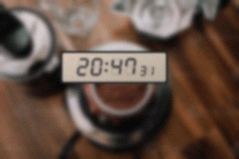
{"hour": 20, "minute": 47}
